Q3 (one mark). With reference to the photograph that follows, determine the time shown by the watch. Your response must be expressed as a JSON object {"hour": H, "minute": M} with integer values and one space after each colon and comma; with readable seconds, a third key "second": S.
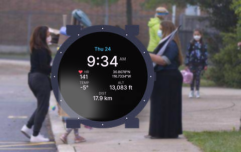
{"hour": 9, "minute": 34}
